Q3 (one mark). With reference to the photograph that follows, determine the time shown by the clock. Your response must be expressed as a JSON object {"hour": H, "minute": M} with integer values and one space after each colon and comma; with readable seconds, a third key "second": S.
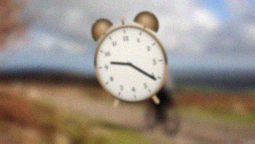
{"hour": 9, "minute": 21}
